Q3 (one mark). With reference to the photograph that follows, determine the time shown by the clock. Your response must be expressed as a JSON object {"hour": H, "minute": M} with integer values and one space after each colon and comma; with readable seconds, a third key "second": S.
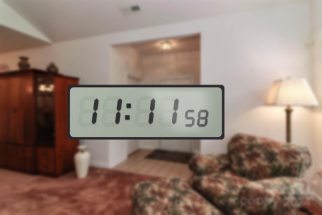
{"hour": 11, "minute": 11, "second": 58}
